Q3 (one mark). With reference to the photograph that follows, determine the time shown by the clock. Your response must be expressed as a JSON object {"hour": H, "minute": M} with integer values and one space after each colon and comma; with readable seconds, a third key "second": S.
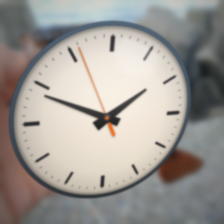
{"hour": 1, "minute": 48, "second": 56}
